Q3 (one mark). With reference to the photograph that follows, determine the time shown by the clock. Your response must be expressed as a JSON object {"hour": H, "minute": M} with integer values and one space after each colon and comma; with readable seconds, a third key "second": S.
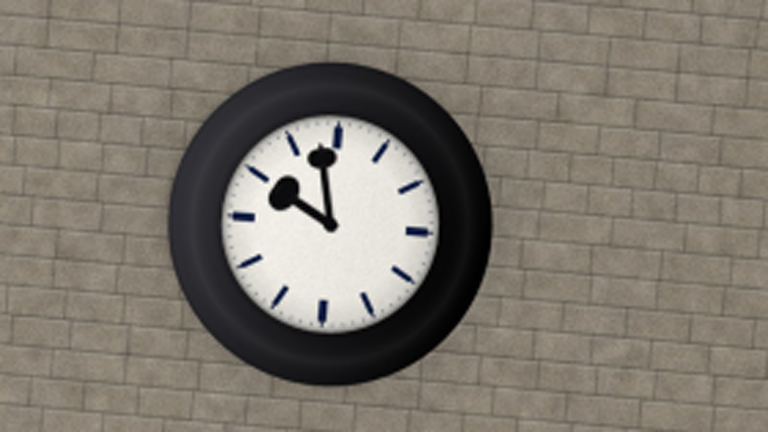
{"hour": 9, "minute": 58}
